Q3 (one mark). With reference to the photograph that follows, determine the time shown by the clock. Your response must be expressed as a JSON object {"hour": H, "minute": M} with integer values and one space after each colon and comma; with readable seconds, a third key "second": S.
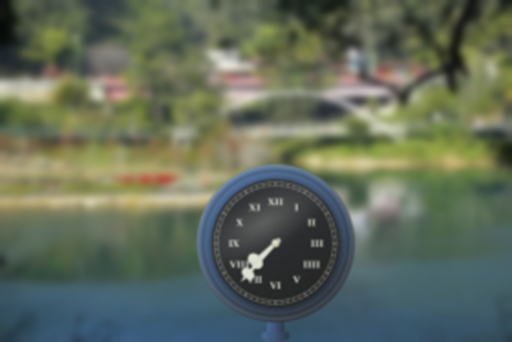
{"hour": 7, "minute": 37}
